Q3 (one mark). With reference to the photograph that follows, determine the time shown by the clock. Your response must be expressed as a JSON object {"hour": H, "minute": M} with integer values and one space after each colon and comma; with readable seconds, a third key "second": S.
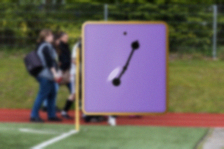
{"hour": 7, "minute": 4}
